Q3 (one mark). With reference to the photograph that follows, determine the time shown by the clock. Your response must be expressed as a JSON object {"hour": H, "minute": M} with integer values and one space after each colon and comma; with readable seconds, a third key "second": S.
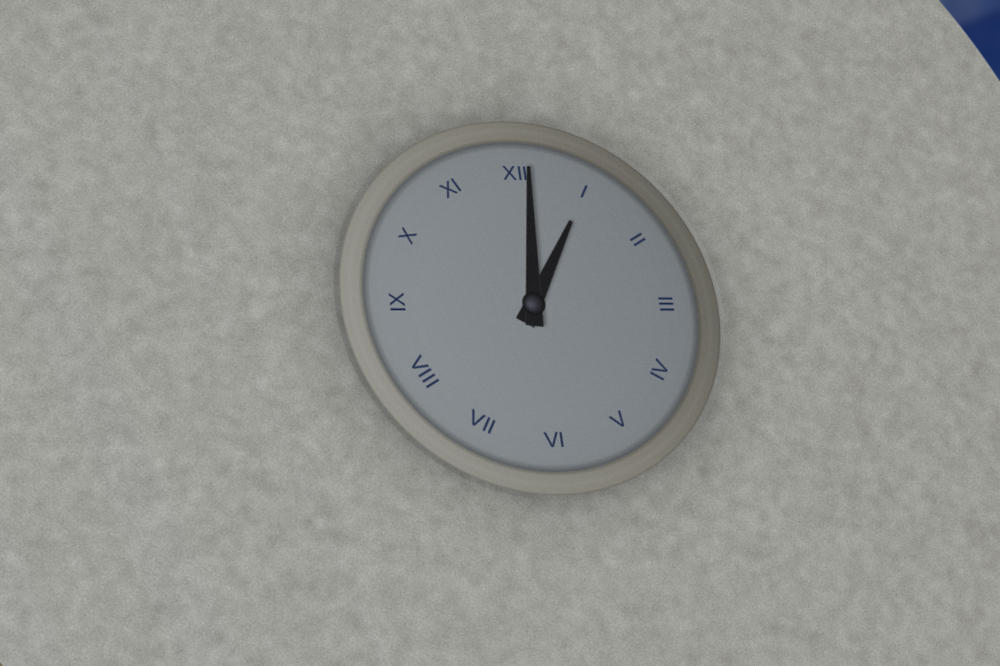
{"hour": 1, "minute": 1}
